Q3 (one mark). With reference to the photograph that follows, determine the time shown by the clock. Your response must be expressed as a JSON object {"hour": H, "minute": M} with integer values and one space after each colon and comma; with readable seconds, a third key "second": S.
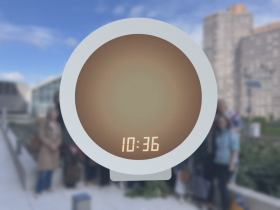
{"hour": 10, "minute": 36}
